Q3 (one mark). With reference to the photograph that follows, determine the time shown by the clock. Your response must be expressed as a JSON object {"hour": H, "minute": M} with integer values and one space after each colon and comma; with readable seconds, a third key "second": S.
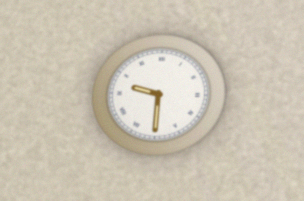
{"hour": 9, "minute": 30}
